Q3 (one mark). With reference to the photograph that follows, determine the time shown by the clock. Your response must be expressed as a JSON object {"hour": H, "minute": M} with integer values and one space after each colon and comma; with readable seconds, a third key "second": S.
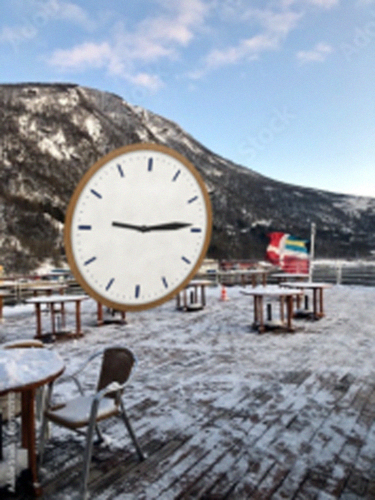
{"hour": 9, "minute": 14}
